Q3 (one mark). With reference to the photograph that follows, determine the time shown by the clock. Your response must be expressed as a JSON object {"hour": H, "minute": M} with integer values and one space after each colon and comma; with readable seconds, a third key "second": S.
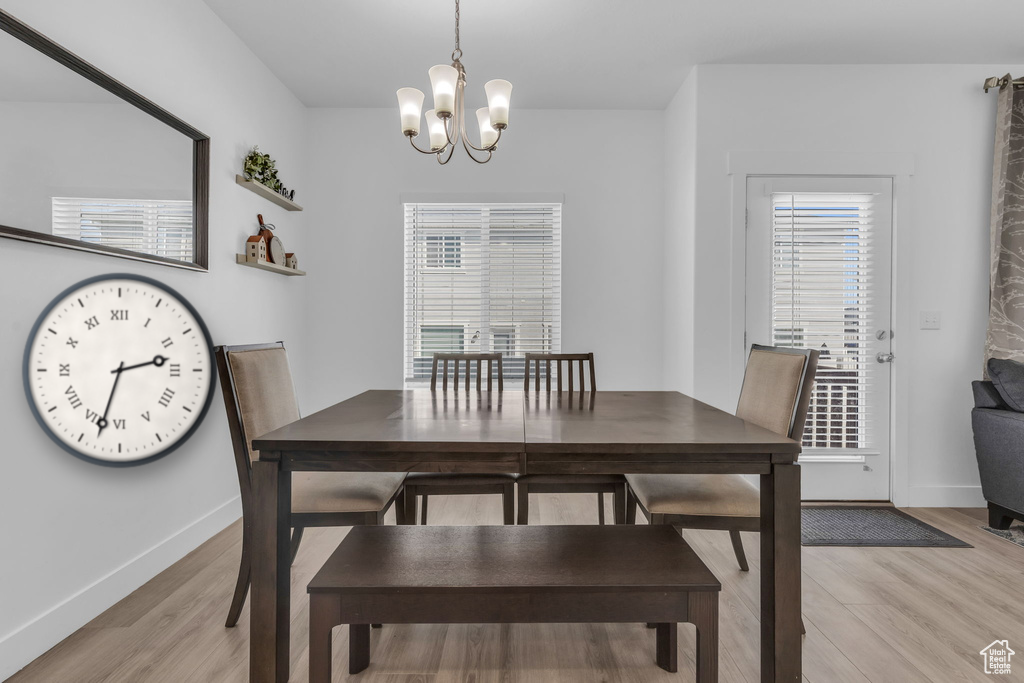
{"hour": 2, "minute": 33}
